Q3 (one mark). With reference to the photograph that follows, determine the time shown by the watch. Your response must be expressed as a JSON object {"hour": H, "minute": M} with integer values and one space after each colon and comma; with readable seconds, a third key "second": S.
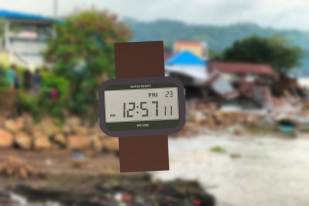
{"hour": 12, "minute": 57, "second": 11}
